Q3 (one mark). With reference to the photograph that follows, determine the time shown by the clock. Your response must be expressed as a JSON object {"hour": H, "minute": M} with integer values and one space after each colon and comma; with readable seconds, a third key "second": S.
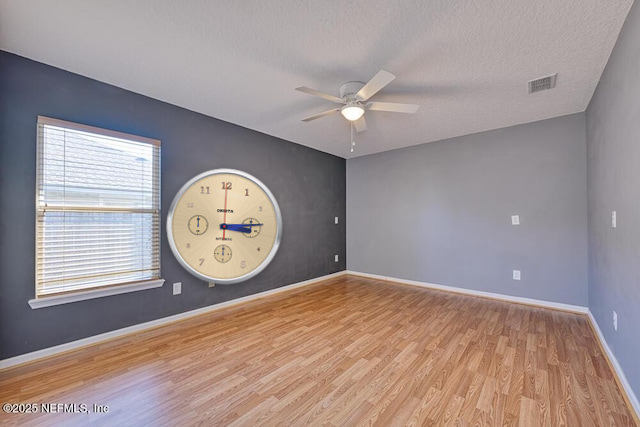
{"hour": 3, "minute": 14}
